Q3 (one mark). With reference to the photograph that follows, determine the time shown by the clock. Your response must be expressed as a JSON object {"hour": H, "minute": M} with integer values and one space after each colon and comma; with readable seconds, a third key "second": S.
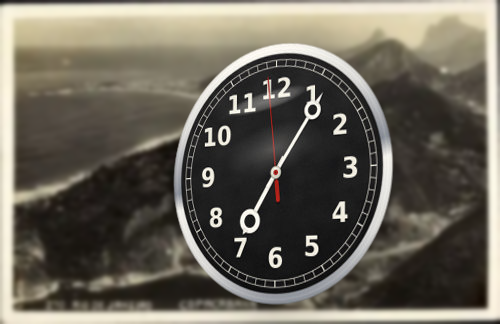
{"hour": 7, "minute": 5, "second": 59}
